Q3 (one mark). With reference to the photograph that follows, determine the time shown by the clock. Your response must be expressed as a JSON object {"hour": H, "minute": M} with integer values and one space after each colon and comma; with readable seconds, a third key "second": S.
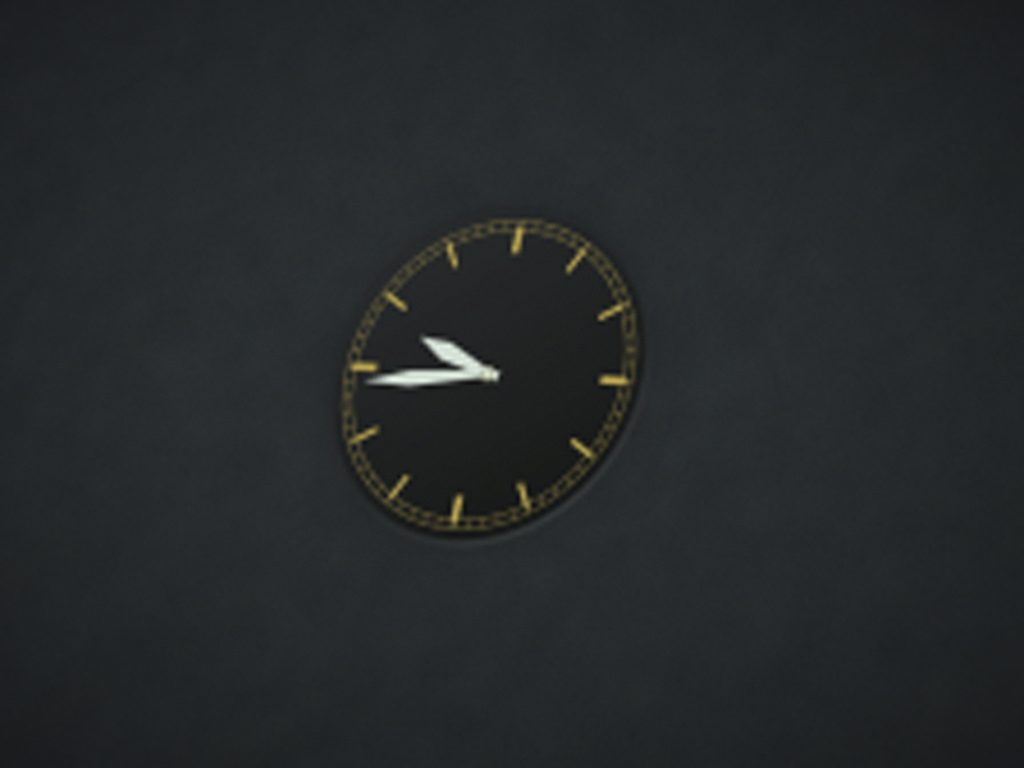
{"hour": 9, "minute": 44}
